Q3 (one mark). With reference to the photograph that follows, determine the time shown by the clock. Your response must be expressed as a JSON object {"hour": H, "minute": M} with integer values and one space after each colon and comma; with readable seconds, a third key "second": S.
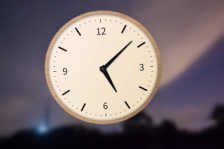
{"hour": 5, "minute": 8}
